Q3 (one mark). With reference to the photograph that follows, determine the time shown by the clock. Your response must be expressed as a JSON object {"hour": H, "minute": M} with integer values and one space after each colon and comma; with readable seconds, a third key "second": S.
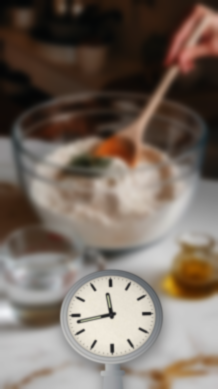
{"hour": 11, "minute": 43}
